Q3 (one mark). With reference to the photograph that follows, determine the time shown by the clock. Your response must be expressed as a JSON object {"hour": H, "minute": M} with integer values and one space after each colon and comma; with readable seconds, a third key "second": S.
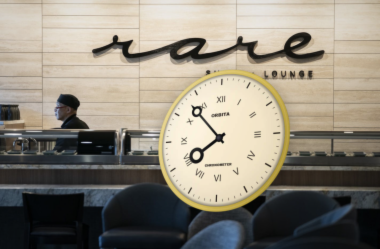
{"hour": 7, "minute": 53}
